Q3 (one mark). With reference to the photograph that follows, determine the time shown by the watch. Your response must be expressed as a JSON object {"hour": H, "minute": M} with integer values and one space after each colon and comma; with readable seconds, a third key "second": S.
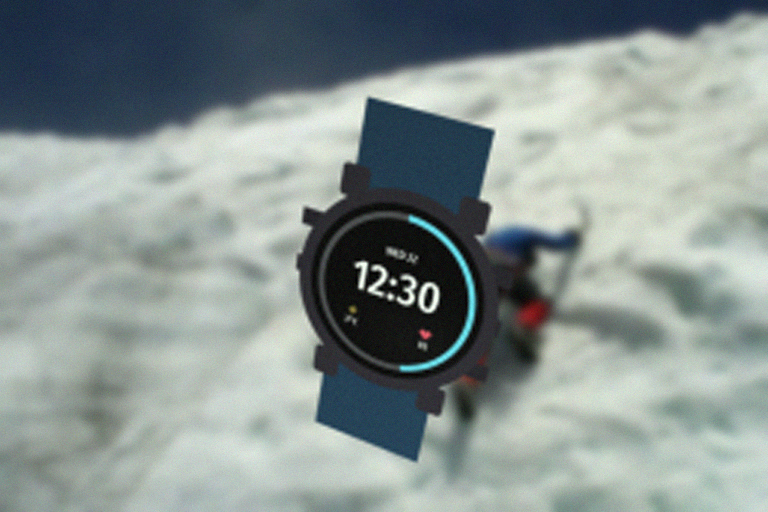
{"hour": 12, "minute": 30}
